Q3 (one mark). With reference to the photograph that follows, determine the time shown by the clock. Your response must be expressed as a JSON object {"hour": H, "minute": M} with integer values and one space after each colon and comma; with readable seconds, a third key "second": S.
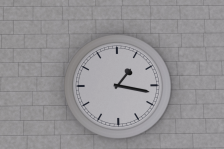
{"hour": 1, "minute": 17}
